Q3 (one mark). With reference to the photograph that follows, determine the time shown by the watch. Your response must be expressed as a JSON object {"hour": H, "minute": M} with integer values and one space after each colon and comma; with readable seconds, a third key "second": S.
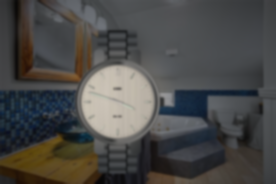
{"hour": 3, "minute": 48}
